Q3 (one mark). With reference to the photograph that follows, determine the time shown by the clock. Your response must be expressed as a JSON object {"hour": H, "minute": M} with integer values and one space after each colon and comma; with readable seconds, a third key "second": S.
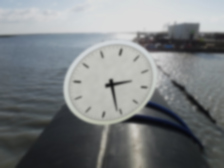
{"hour": 2, "minute": 26}
